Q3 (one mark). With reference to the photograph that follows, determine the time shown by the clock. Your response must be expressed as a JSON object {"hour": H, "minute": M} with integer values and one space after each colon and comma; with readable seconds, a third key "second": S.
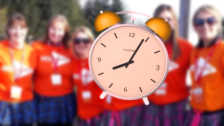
{"hour": 8, "minute": 4}
